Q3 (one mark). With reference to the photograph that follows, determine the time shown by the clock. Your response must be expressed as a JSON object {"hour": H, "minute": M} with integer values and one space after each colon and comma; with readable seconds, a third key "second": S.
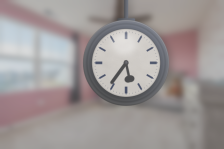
{"hour": 5, "minute": 36}
